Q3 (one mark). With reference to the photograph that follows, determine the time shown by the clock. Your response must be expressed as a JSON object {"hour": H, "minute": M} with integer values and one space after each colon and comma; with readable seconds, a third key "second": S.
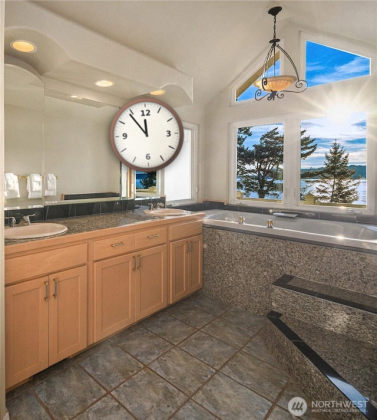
{"hour": 11, "minute": 54}
